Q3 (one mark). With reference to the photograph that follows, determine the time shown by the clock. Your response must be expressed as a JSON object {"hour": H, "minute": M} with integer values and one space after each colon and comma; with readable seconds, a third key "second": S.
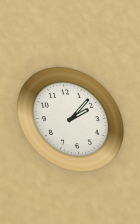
{"hour": 2, "minute": 8}
